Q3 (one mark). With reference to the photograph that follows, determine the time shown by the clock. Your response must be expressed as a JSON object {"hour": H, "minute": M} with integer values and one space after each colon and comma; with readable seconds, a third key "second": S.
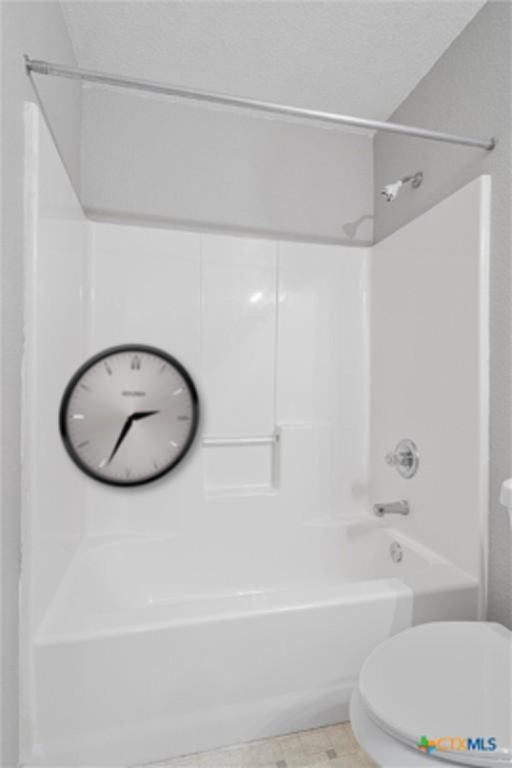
{"hour": 2, "minute": 34}
